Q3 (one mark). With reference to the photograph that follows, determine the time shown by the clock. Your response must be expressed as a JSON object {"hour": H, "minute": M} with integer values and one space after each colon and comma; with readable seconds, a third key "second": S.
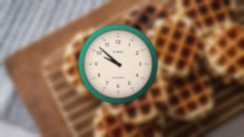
{"hour": 9, "minute": 52}
